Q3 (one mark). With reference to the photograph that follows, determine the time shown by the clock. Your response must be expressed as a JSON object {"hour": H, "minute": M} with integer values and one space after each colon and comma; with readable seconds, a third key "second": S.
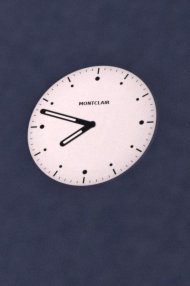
{"hour": 7, "minute": 48}
